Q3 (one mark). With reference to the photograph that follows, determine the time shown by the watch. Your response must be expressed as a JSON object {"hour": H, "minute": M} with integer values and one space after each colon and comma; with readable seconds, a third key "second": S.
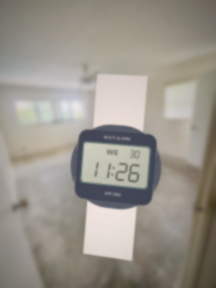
{"hour": 11, "minute": 26}
